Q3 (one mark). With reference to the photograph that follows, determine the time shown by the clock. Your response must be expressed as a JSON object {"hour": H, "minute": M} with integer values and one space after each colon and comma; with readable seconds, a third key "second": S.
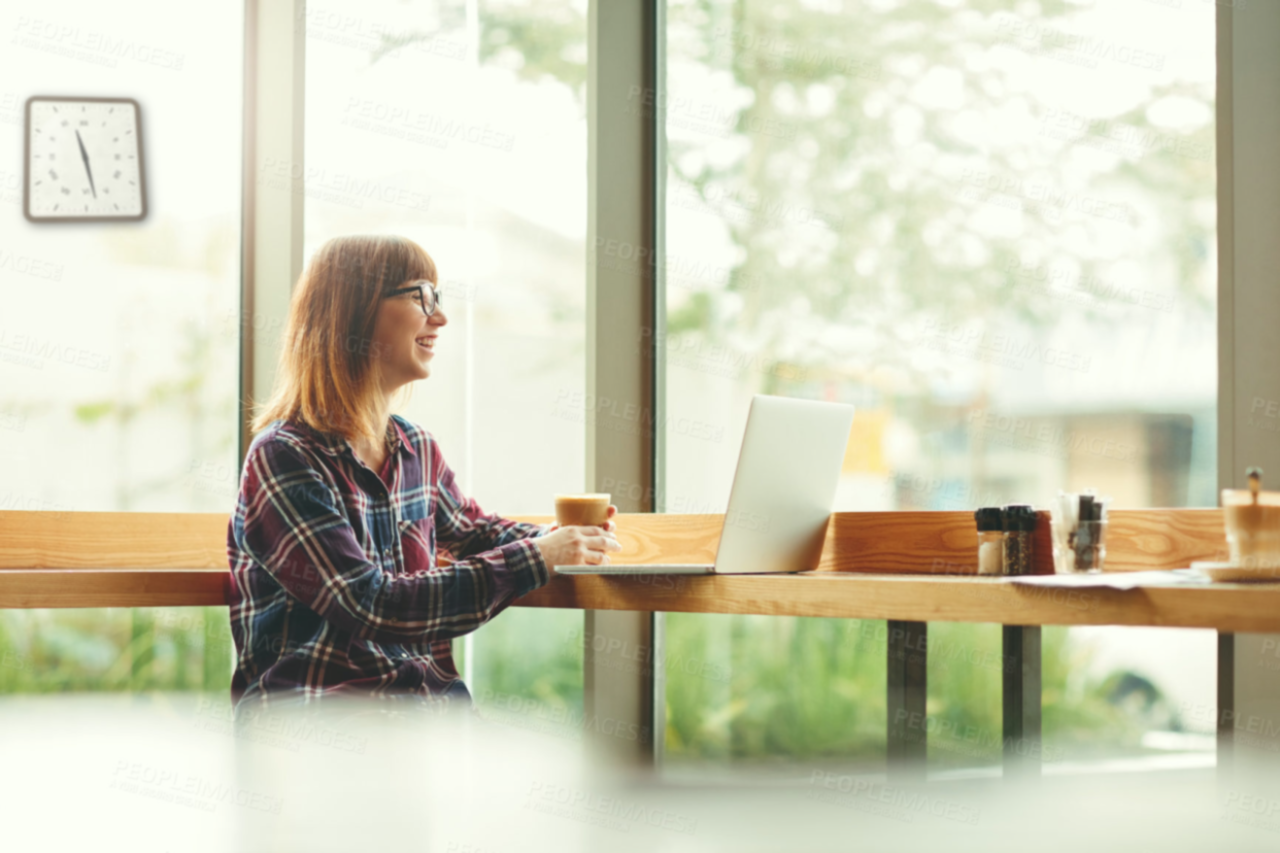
{"hour": 11, "minute": 28}
